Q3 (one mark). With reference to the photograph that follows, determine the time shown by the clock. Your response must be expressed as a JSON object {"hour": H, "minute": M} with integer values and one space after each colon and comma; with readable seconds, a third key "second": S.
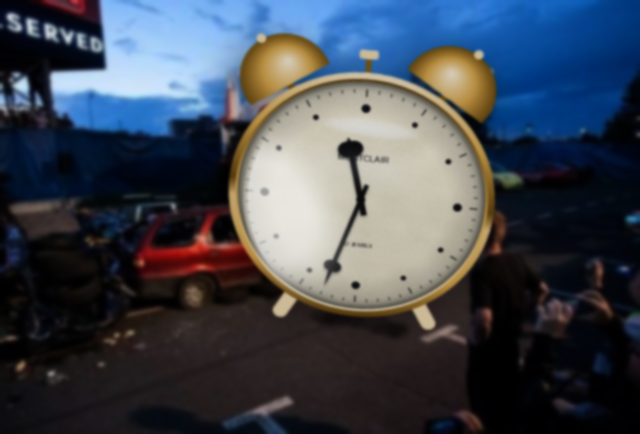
{"hour": 11, "minute": 33}
